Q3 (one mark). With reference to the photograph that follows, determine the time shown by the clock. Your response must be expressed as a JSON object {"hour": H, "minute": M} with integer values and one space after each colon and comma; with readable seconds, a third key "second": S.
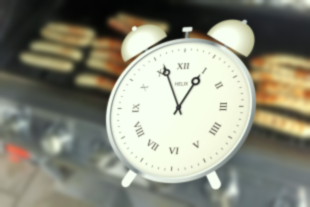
{"hour": 12, "minute": 56}
